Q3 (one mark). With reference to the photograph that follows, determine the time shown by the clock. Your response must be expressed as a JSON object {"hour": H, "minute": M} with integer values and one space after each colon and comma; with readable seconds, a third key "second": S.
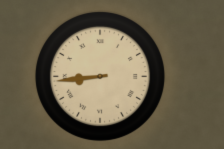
{"hour": 8, "minute": 44}
